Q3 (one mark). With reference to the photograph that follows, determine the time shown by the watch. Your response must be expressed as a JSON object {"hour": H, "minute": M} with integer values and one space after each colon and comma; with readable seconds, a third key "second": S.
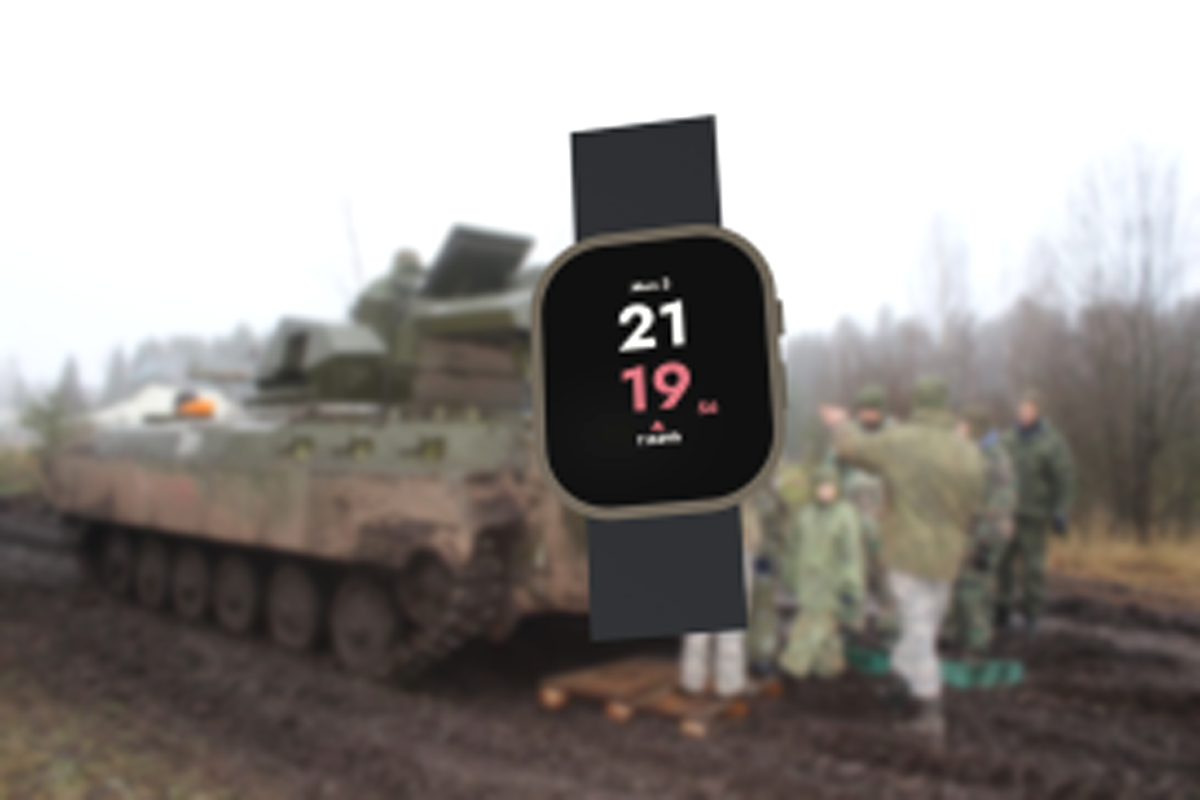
{"hour": 21, "minute": 19}
